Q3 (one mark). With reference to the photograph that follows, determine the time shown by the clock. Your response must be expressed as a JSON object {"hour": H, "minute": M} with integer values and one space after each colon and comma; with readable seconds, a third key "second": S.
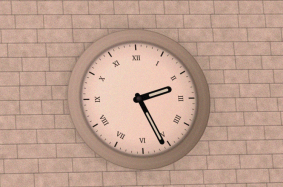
{"hour": 2, "minute": 26}
